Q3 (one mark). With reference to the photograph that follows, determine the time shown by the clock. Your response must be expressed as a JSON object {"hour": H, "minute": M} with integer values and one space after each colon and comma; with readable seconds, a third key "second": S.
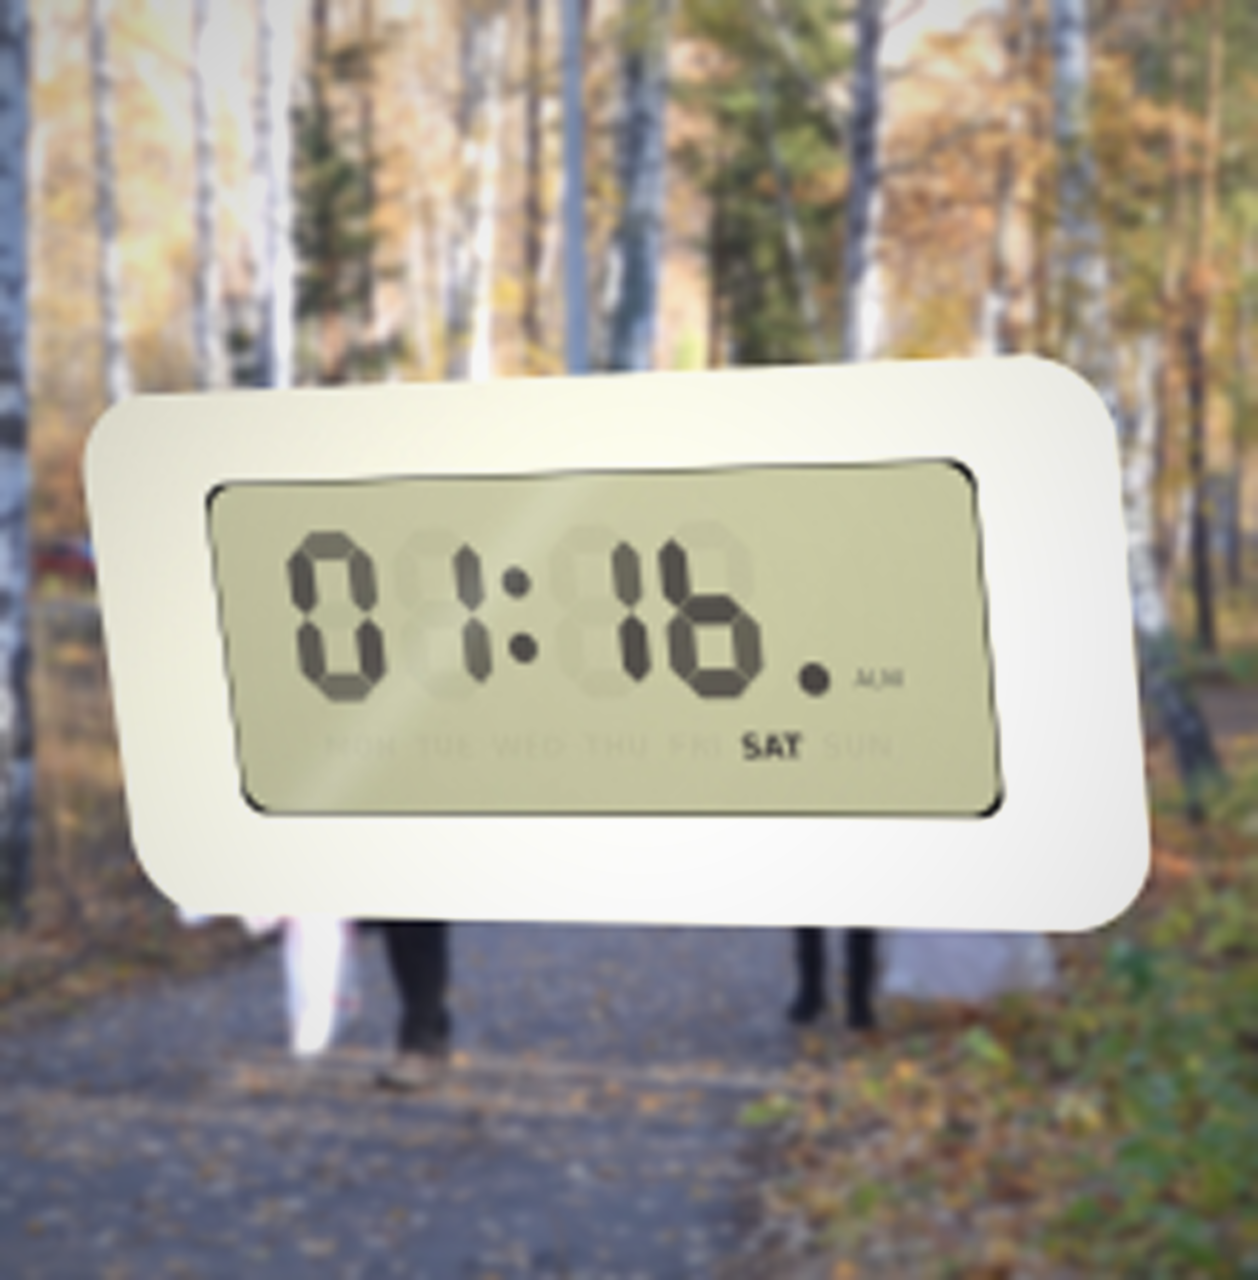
{"hour": 1, "minute": 16}
